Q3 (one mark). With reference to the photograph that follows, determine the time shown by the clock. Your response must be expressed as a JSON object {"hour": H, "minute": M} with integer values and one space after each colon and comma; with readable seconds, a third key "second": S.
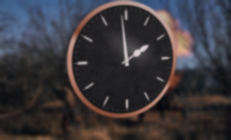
{"hour": 1, "minute": 59}
